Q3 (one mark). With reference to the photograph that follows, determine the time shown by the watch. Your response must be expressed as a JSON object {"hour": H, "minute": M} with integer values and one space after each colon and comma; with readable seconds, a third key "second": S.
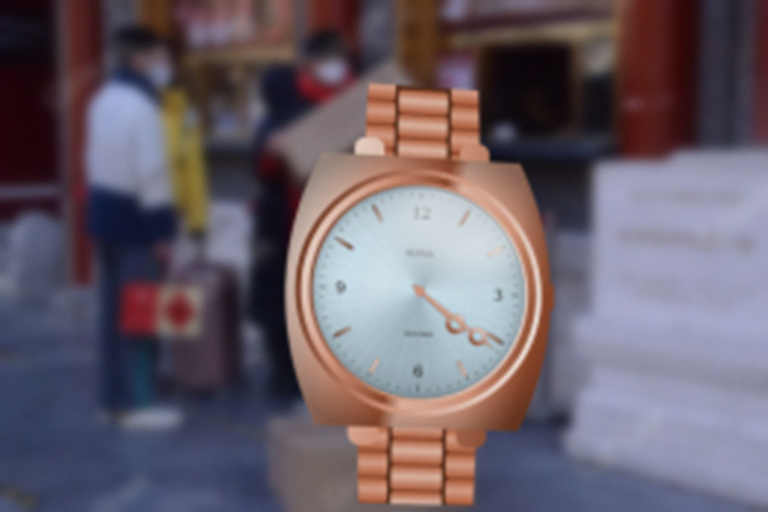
{"hour": 4, "minute": 21}
